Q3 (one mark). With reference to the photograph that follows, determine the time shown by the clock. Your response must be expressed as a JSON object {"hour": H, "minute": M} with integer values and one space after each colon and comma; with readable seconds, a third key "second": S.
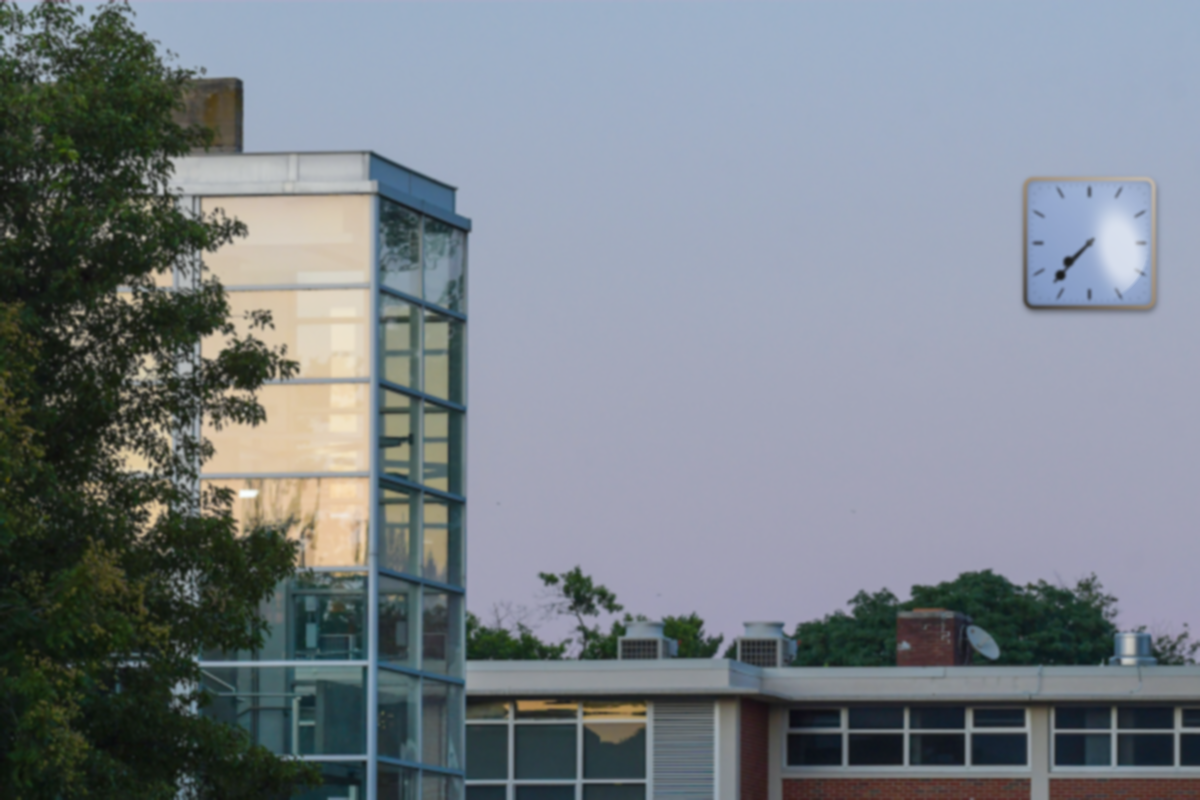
{"hour": 7, "minute": 37}
